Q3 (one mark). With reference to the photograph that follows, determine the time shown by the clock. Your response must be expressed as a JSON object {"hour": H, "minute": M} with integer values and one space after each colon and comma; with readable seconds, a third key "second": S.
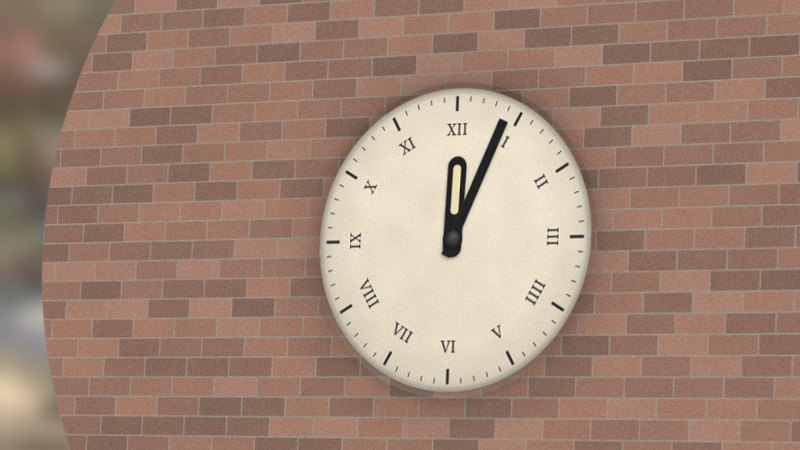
{"hour": 12, "minute": 4}
